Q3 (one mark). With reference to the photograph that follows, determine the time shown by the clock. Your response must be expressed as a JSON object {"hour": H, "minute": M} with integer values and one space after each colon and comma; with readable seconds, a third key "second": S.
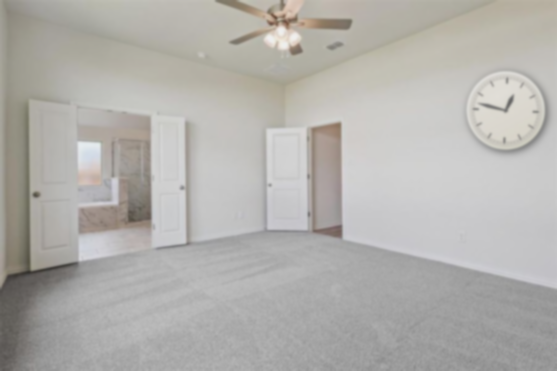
{"hour": 12, "minute": 47}
